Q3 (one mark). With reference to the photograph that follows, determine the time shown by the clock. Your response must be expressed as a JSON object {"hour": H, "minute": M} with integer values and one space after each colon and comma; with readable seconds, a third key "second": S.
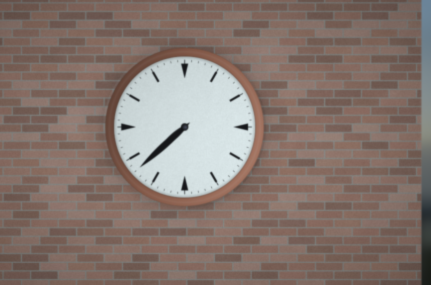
{"hour": 7, "minute": 38}
